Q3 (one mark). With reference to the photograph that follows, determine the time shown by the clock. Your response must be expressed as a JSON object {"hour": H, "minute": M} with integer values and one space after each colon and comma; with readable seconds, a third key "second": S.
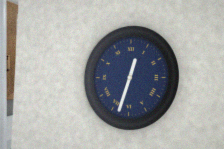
{"hour": 12, "minute": 33}
